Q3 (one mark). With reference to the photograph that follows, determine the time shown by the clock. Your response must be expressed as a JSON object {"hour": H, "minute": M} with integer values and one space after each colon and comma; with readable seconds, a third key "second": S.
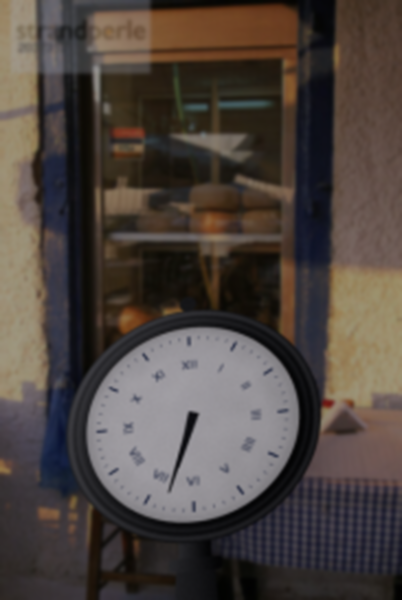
{"hour": 6, "minute": 33}
